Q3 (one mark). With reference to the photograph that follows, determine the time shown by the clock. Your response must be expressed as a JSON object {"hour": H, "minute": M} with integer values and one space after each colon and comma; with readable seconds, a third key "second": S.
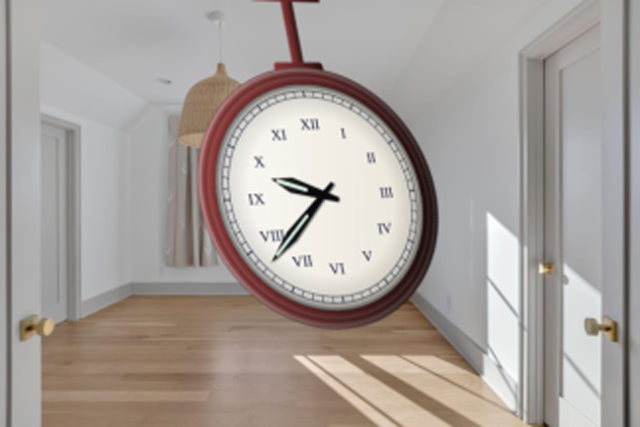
{"hour": 9, "minute": 38}
